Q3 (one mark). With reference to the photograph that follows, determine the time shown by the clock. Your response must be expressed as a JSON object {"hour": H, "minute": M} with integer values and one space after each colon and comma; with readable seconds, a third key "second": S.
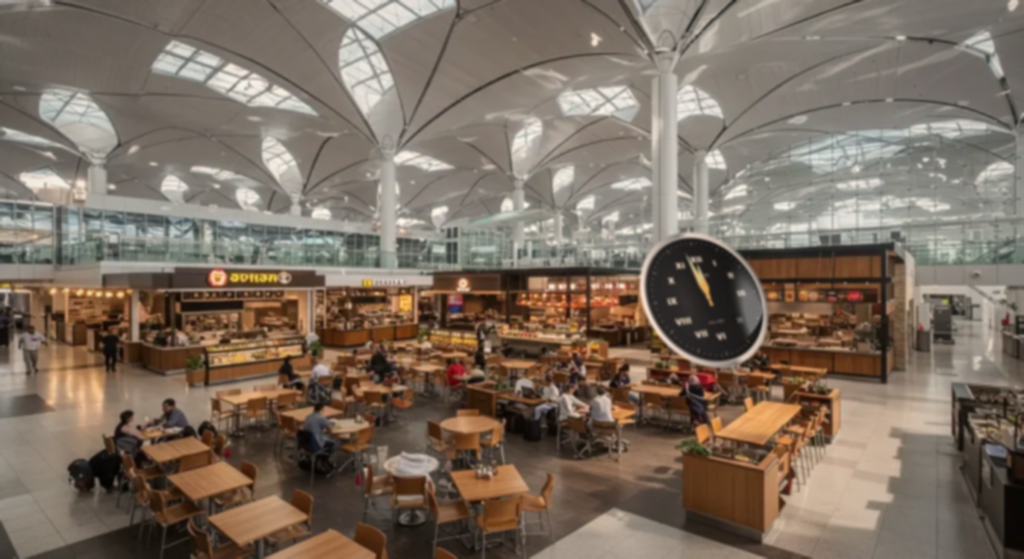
{"hour": 11, "minute": 58}
